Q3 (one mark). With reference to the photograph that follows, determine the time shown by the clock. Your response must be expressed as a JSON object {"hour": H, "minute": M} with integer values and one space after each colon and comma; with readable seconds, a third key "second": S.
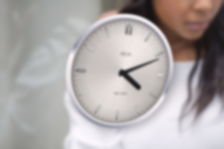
{"hour": 4, "minute": 11}
